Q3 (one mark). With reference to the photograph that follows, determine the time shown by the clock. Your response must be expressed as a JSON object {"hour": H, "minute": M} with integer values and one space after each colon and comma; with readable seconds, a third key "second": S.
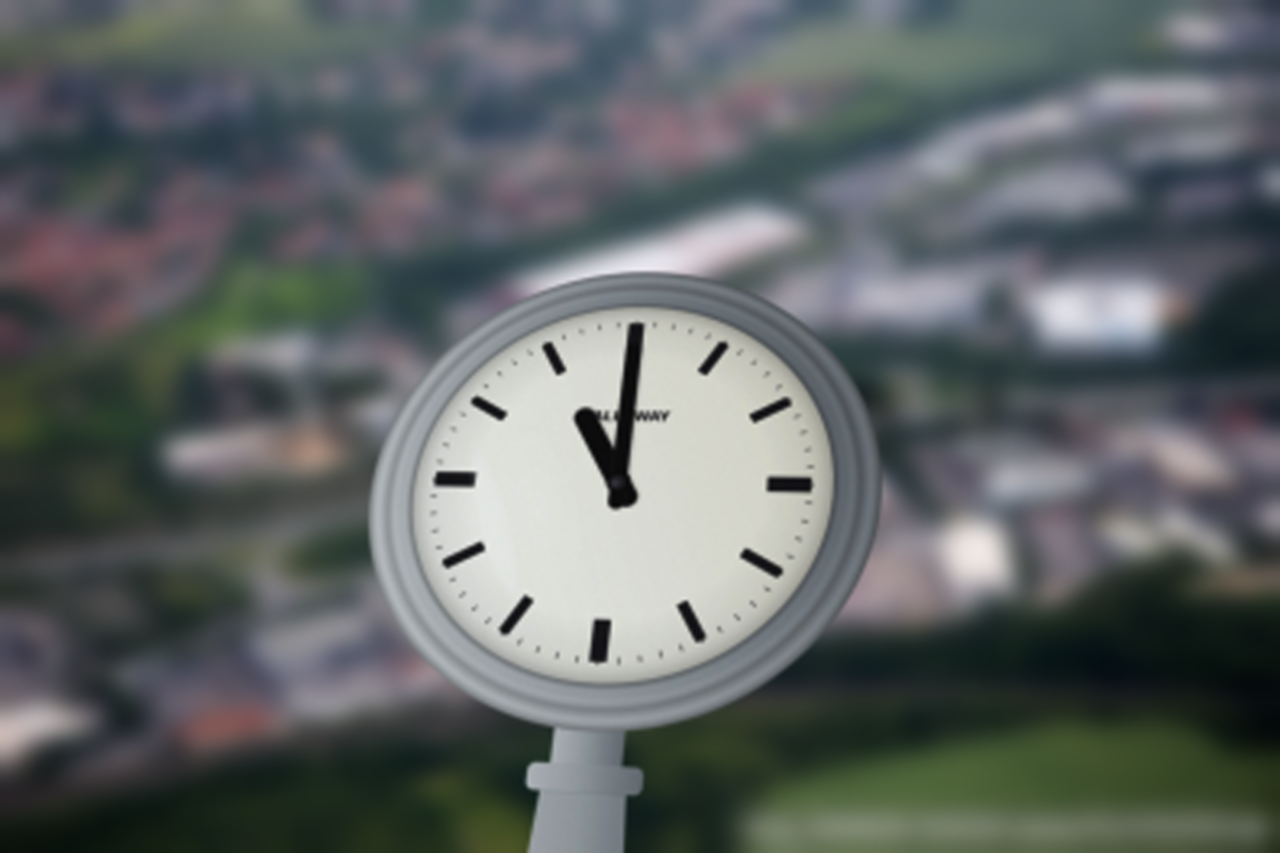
{"hour": 11, "minute": 0}
